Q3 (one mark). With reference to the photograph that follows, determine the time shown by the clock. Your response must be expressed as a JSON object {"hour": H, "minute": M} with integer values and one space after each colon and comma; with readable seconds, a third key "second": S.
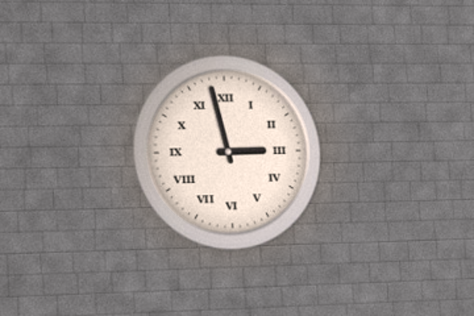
{"hour": 2, "minute": 58}
